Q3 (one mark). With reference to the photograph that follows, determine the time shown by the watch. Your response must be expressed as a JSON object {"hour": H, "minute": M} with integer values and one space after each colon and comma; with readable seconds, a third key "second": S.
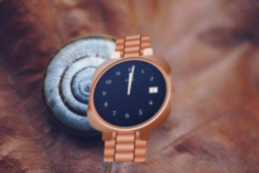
{"hour": 12, "minute": 1}
